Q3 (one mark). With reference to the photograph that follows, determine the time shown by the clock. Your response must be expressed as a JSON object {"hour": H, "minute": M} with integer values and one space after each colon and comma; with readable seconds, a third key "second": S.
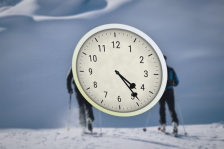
{"hour": 4, "minute": 24}
